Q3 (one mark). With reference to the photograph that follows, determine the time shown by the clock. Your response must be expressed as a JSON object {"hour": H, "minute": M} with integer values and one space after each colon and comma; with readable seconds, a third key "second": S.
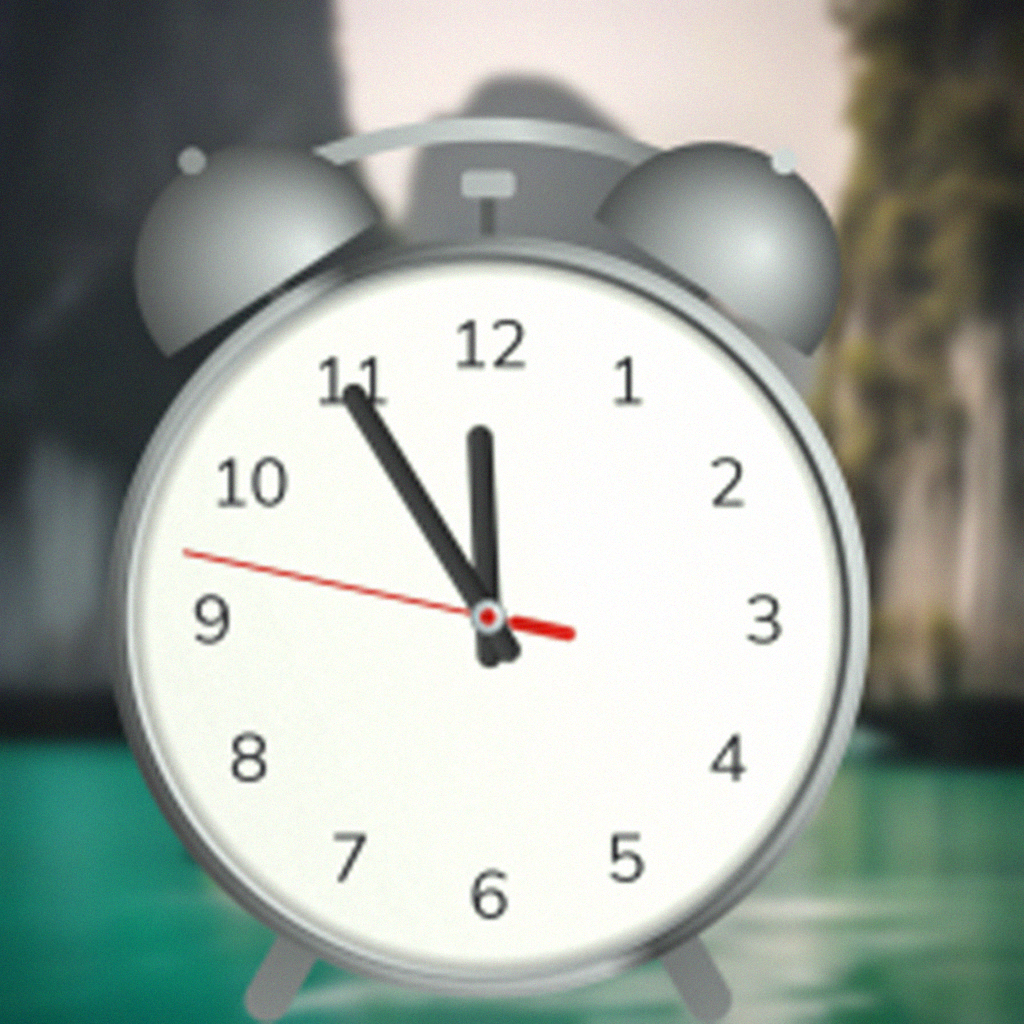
{"hour": 11, "minute": 54, "second": 47}
